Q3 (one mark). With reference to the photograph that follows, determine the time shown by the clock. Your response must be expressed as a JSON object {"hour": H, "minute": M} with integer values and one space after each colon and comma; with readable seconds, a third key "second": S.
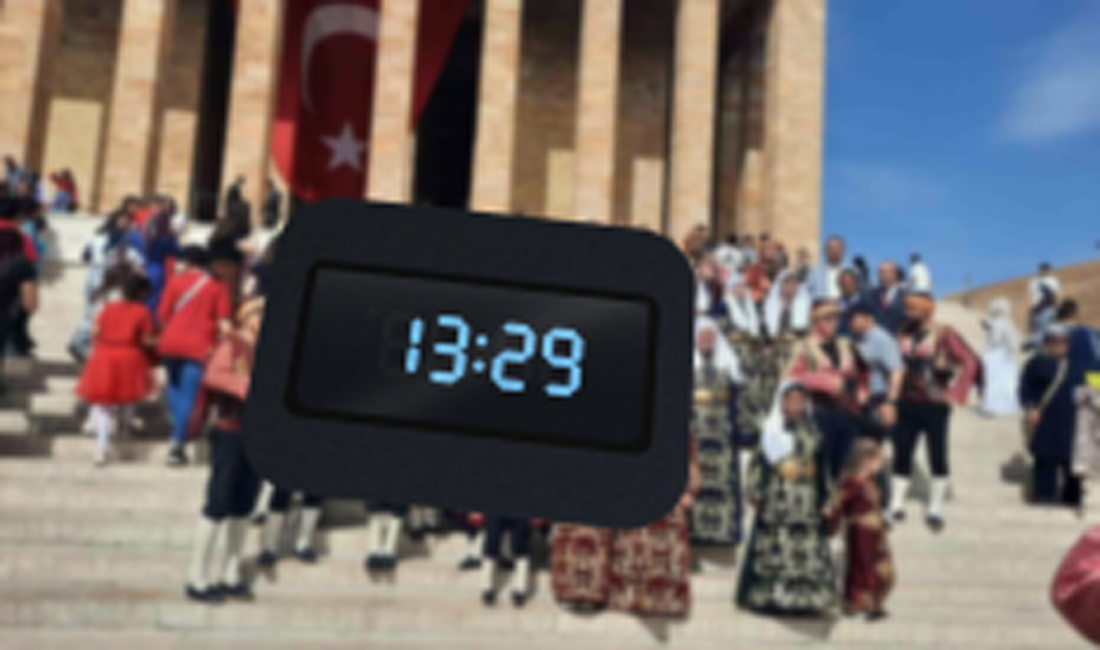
{"hour": 13, "minute": 29}
